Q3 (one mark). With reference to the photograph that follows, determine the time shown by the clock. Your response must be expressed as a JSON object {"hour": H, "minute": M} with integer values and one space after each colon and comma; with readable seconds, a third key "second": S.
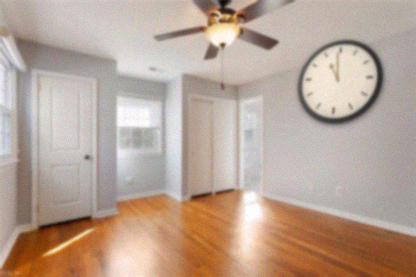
{"hour": 10, "minute": 59}
